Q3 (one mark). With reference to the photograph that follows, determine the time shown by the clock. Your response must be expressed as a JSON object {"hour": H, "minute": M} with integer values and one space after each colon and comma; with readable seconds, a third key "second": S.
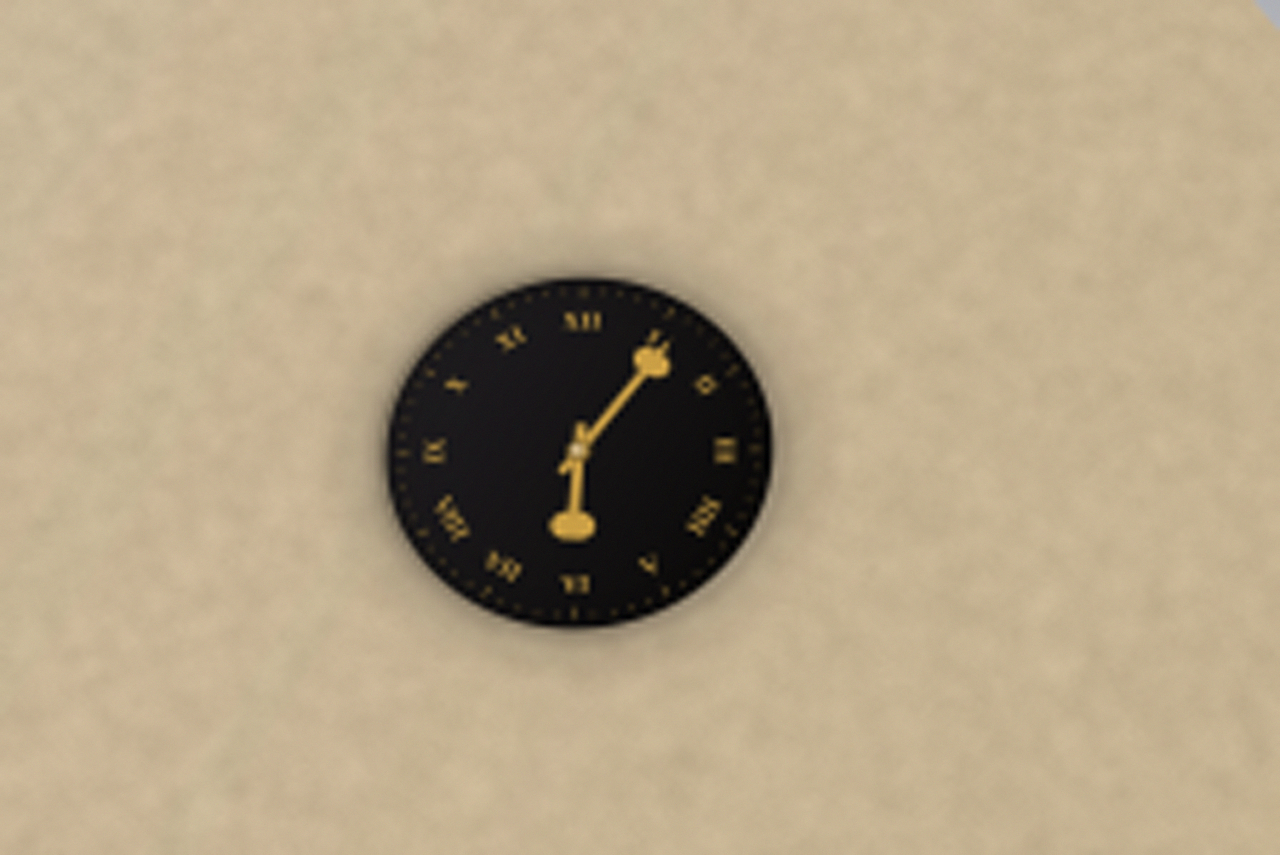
{"hour": 6, "minute": 6}
